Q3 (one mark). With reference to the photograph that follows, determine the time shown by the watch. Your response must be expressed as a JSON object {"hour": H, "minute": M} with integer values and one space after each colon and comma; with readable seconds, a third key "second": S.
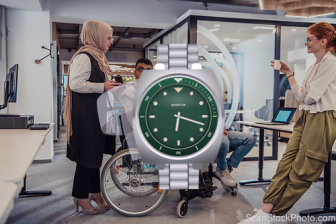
{"hour": 6, "minute": 18}
